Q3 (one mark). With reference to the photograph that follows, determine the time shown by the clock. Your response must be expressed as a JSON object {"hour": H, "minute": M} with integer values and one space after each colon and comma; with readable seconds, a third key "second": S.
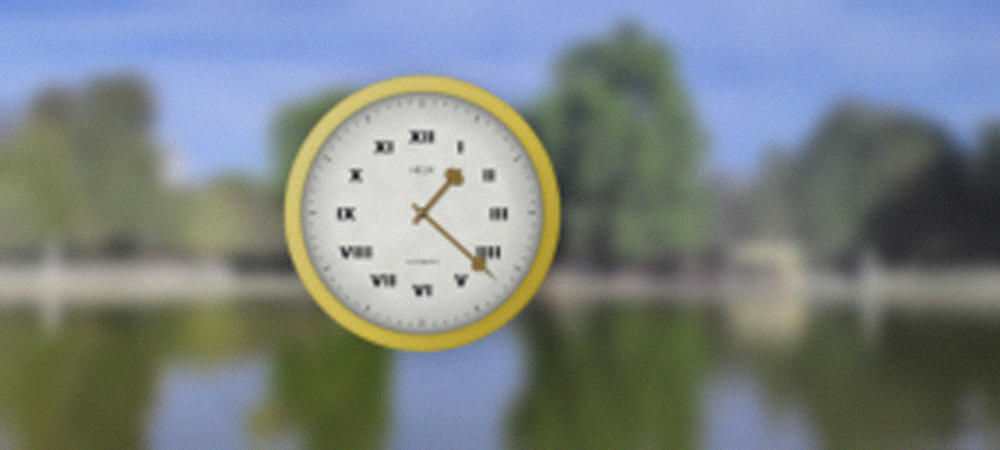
{"hour": 1, "minute": 22}
